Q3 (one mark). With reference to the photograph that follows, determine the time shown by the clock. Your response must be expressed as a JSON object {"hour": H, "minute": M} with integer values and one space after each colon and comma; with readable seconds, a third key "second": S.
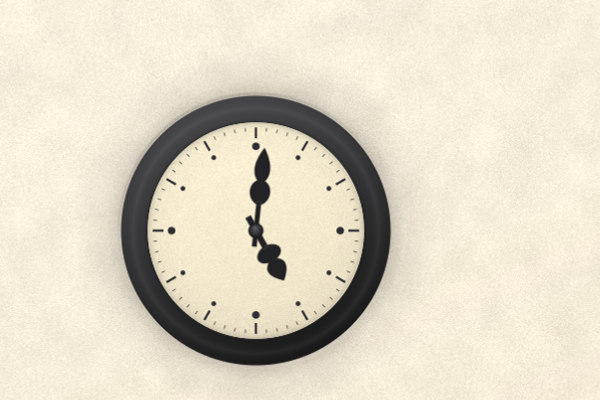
{"hour": 5, "minute": 1}
